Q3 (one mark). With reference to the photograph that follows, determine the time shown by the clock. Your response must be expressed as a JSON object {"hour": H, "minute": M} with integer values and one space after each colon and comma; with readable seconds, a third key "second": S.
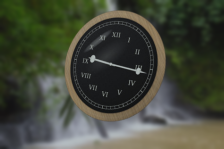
{"hour": 9, "minute": 16}
